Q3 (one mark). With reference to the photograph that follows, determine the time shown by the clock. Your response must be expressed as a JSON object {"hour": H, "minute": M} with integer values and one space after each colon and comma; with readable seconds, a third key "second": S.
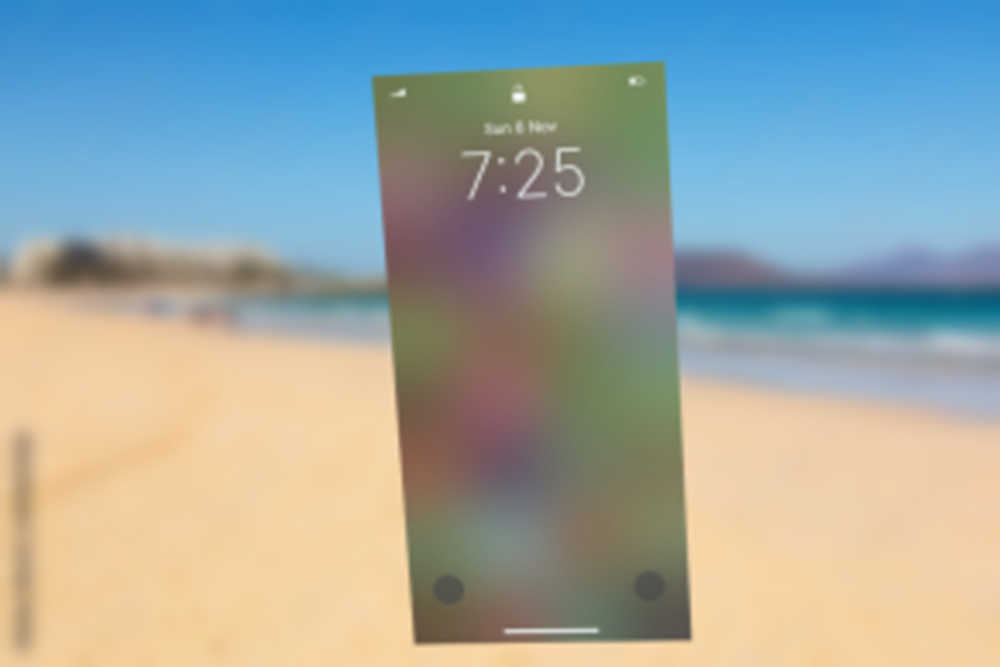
{"hour": 7, "minute": 25}
